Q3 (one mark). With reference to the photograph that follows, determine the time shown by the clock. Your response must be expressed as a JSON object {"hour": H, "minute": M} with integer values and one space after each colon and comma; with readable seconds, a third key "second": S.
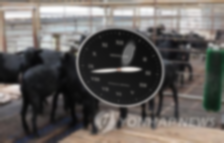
{"hour": 2, "minute": 43}
